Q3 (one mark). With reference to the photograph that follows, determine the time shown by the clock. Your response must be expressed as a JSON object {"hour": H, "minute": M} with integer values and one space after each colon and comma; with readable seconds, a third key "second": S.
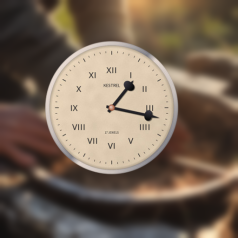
{"hour": 1, "minute": 17}
